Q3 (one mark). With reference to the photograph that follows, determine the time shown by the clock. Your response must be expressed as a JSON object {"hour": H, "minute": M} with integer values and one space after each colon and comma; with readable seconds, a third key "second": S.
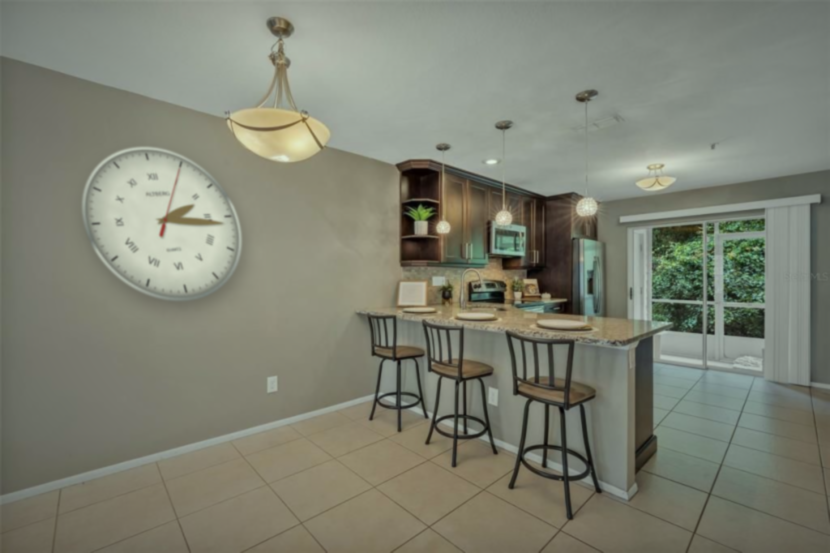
{"hour": 2, "minute": 16, "second": 5}
